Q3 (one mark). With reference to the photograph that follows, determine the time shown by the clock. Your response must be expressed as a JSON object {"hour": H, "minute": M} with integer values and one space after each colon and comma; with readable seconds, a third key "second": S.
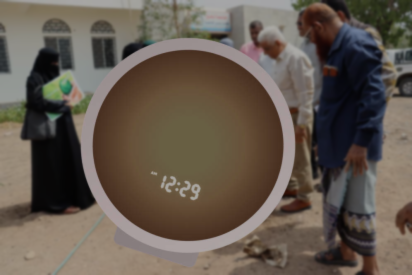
{"hour": 12, "minute": 29}
